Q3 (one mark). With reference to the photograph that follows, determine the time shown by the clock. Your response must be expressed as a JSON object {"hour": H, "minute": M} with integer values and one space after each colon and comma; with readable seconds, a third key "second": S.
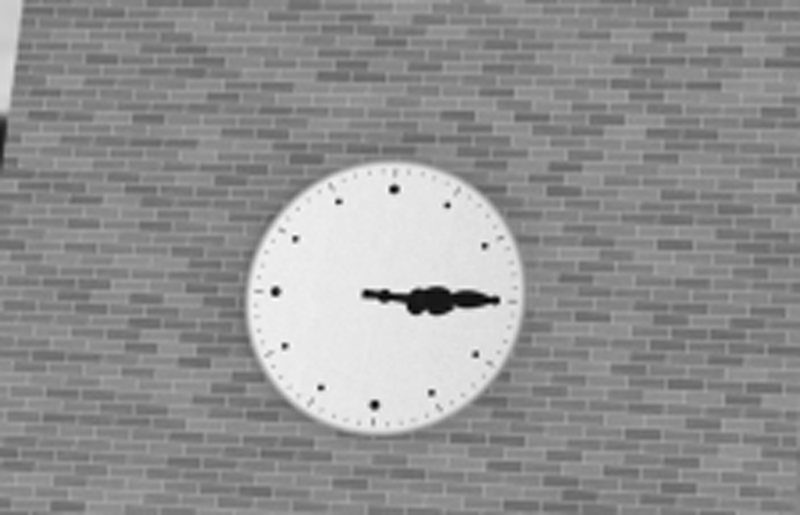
{"hour": 3, "minute": 15}
